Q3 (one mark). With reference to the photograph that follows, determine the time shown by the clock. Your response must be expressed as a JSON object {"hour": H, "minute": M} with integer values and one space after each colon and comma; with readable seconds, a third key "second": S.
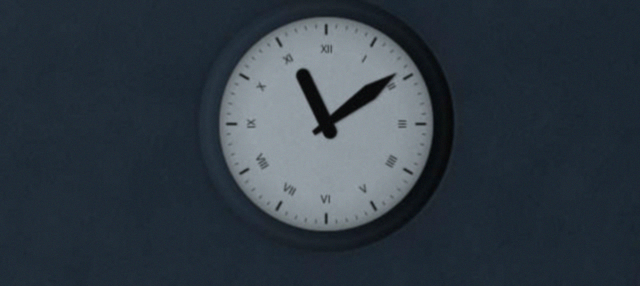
{"hour": 11, "minute": 9}
